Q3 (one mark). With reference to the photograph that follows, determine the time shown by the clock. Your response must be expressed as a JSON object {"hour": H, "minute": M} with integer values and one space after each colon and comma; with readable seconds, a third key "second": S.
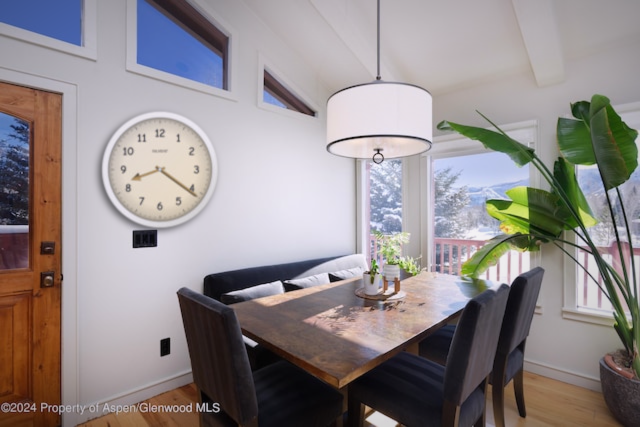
{"hour": 8, "minute": 21}
